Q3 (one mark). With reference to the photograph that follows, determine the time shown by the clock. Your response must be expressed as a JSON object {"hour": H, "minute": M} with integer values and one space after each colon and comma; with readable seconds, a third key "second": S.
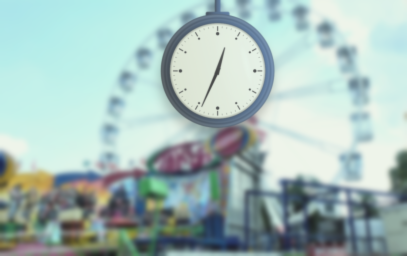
{"hour": 12, "minute": 34}
